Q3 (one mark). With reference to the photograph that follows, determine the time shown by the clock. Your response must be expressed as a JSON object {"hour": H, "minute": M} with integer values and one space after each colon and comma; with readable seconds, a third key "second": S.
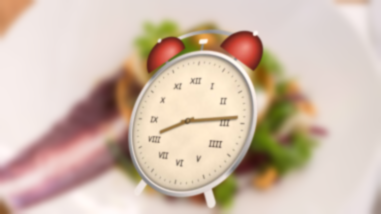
{"hour": 8, "minute": 14}
